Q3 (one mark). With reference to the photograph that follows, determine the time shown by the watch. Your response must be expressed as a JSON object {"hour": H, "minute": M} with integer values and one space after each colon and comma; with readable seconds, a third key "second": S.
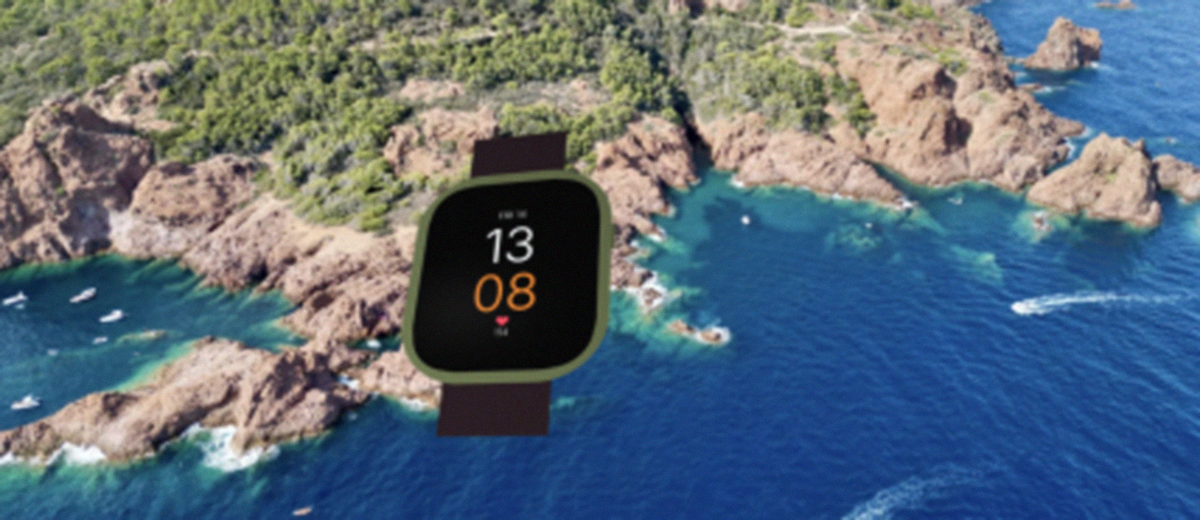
{"hour": 13, "minute": 8}
